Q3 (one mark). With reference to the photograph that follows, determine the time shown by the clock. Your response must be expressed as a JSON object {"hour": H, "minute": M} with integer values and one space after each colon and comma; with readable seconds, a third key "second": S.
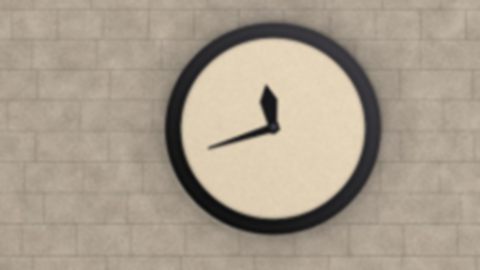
{"hour": 11, "minute": 42}
